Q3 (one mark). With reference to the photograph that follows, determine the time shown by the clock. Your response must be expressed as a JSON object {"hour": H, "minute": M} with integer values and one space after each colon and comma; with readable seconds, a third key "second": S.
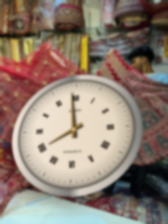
{"hour": 7, "minute": 59}
